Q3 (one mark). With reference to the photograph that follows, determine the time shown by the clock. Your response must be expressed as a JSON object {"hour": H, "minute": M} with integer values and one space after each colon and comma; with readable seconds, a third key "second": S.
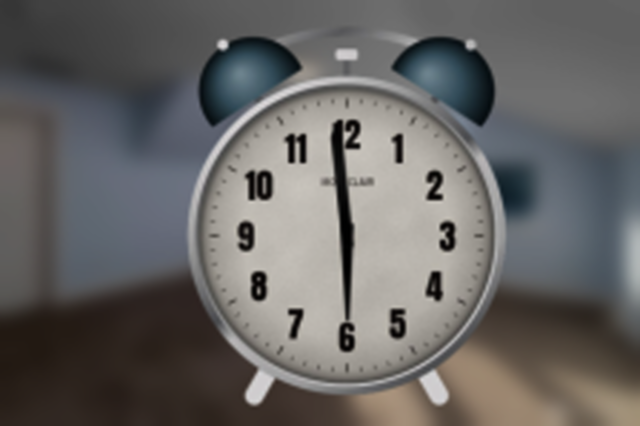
{"hour": 5, "minute": 59}
